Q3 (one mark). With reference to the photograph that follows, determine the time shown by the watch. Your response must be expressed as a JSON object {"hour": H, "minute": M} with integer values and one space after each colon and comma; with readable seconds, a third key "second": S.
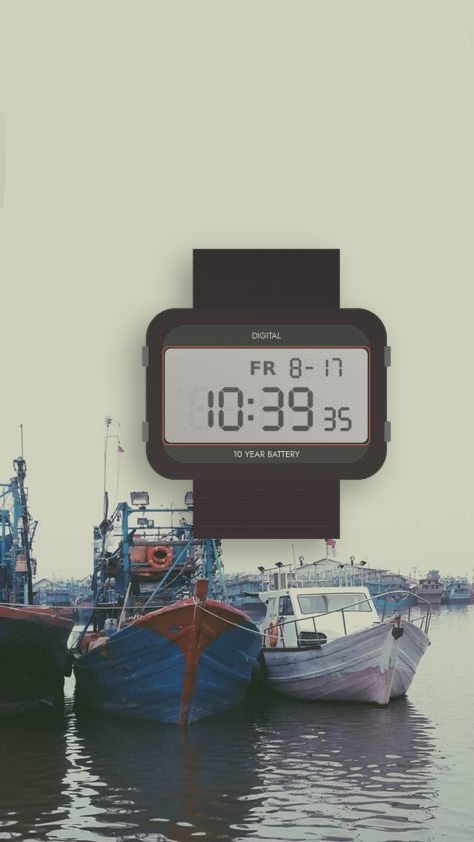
{"hour": 10, "minute": 39, "second": 35}
